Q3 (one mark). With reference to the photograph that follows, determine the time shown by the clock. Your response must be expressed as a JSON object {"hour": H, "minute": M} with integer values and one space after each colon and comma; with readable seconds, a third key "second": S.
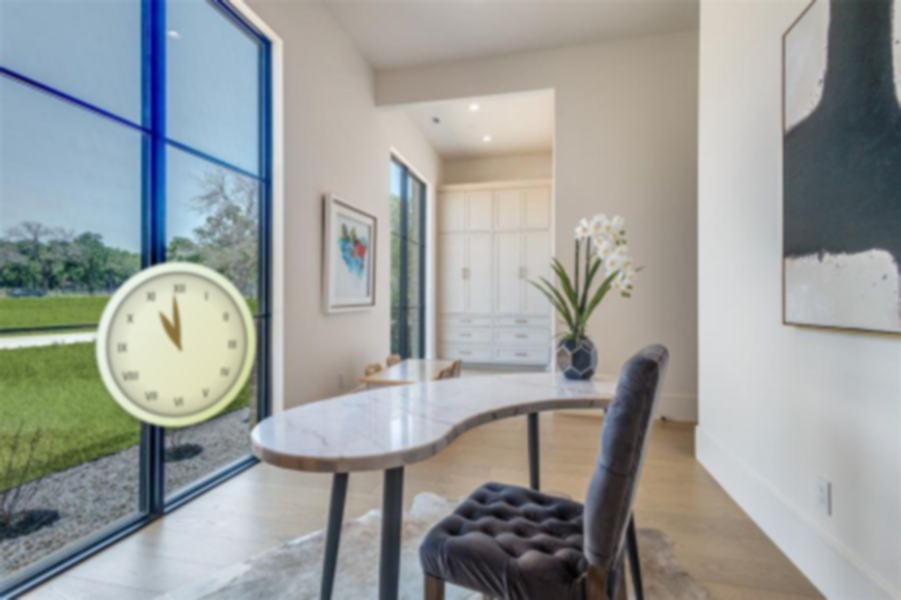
{"hour": 10, "minute": 59}
